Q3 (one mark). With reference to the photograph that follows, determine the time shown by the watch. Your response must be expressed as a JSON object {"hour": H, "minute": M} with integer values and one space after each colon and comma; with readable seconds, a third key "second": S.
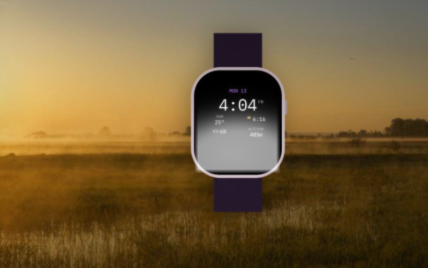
{"hour": 4, "minute": 4}
